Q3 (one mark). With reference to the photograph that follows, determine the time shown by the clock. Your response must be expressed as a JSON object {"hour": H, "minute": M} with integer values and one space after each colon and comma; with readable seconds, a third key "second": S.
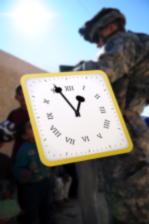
{"hour": 12, "minute": 56}
